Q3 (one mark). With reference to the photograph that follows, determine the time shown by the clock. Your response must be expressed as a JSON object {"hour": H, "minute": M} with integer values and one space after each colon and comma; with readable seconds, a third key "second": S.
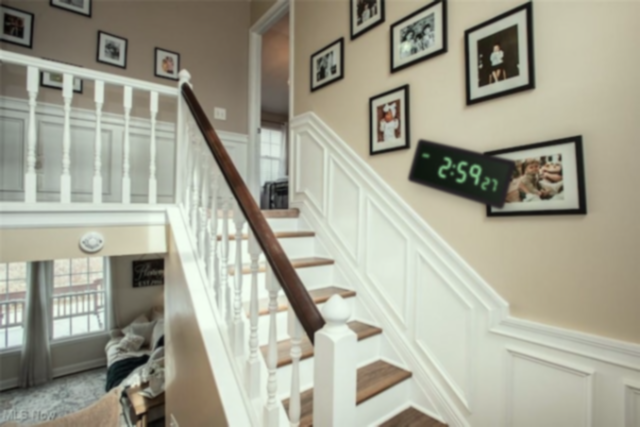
{"hour": 2, "minute": 59}
